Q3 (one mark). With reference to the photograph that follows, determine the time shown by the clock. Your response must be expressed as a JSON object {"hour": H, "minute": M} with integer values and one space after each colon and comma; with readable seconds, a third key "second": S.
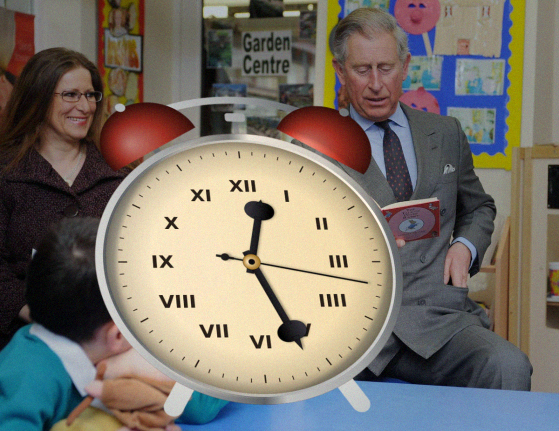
{"hour": 12, "minute": 26, "second": 17}
